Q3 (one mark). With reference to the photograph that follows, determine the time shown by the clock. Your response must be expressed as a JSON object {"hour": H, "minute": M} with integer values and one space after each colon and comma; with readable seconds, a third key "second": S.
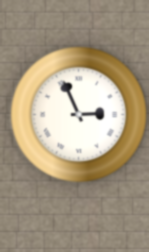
{"hour": 2, "minute": 56}
